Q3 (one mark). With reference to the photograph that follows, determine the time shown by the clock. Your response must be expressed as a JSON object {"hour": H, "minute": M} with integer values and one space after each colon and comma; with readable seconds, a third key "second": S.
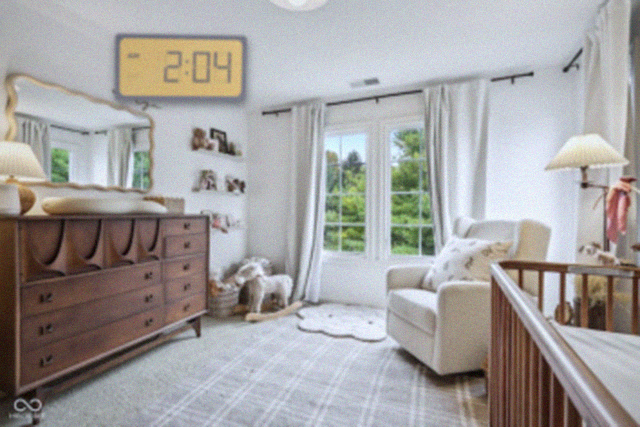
{"hour": 2, "minute": 4}
